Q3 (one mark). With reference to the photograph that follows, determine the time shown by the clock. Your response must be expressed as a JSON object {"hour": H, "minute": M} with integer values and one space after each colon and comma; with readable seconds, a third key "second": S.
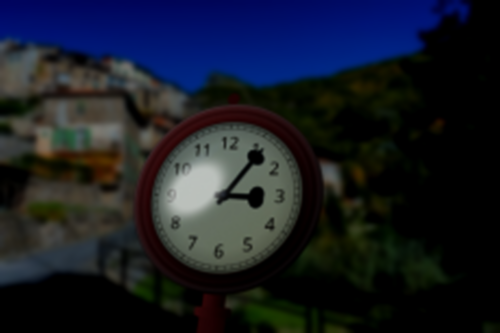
{"hour": 3, "minute": 6}
